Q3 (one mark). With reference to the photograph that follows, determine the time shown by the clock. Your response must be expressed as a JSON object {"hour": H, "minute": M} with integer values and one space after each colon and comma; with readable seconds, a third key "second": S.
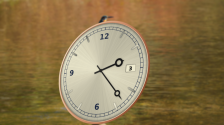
{"hour": 2, "minute": 23}
